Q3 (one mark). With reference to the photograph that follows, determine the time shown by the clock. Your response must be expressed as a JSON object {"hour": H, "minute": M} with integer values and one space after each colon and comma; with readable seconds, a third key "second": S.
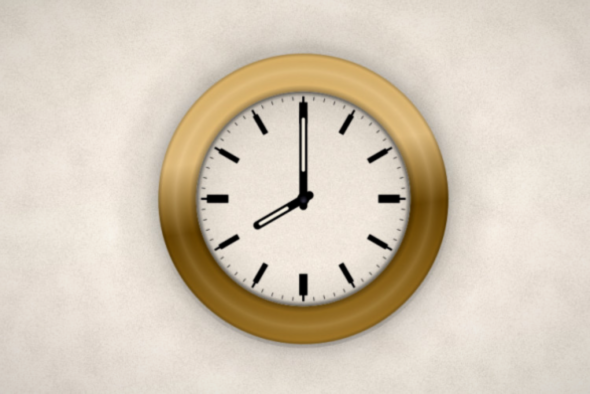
{"hour": 8, "minute": 0}
